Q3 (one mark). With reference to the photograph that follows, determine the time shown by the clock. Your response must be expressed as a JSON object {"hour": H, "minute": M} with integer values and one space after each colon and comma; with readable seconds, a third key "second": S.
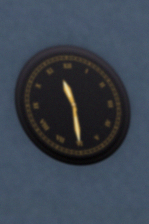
{"hour": 11, "minute": 30}
